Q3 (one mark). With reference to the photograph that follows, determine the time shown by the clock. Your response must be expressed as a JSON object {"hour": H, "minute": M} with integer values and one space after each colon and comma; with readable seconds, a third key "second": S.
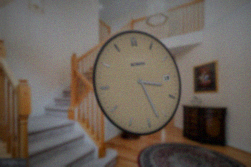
{"hour": 3, "minute": 27}
